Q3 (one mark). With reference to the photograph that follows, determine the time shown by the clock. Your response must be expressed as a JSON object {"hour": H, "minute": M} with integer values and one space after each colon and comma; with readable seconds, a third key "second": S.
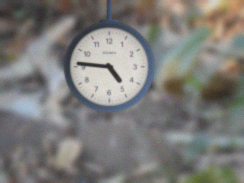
{"hour": 4, "minute": 46}
